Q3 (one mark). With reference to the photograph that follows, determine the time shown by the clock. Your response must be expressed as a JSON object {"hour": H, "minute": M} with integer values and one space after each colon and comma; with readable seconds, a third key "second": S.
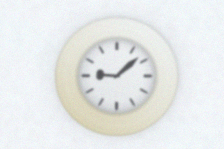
{"hour": 9, "minute": 8}
